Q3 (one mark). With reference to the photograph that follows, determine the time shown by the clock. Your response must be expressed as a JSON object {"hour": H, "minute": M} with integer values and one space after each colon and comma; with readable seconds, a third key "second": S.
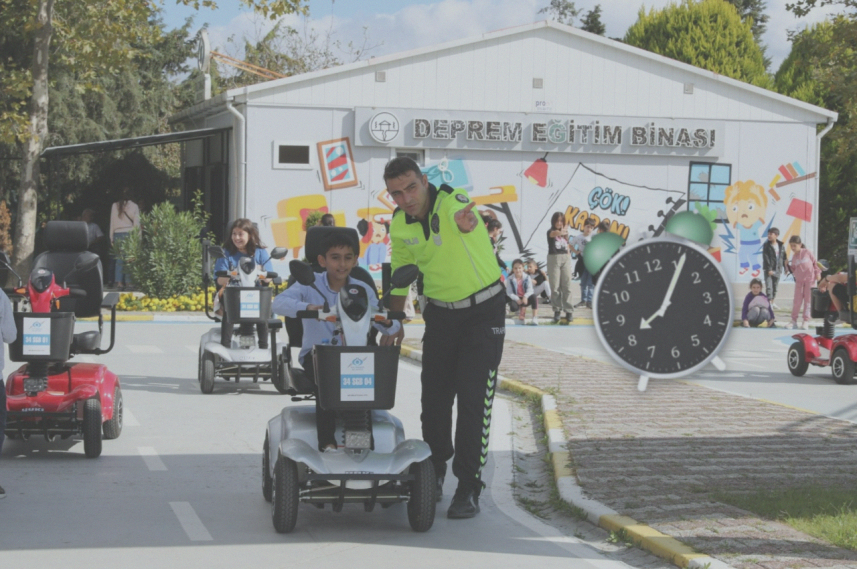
{"hour": 8, "minute": 6}
